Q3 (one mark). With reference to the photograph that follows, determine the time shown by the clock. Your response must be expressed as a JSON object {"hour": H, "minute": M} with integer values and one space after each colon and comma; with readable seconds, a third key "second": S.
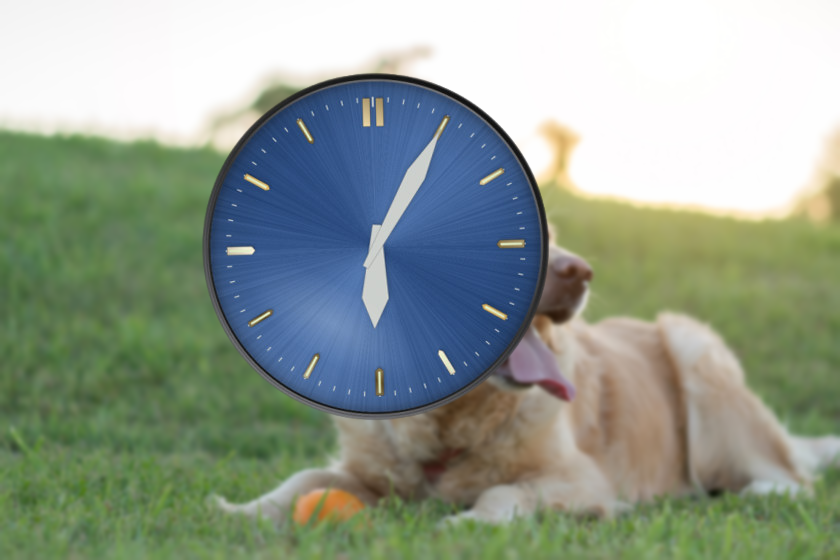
{"hour": 6, "minute": 5}
